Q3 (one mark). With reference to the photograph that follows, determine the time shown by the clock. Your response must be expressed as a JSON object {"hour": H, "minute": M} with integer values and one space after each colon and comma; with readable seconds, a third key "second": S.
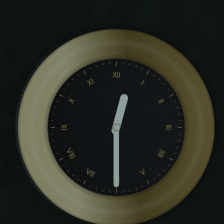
{"hour": 12, "minute": 30}
